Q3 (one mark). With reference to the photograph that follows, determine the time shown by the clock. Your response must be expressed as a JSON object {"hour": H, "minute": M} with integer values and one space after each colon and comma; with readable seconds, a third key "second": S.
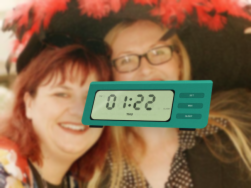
{"hour": 1, "minute": 22}
